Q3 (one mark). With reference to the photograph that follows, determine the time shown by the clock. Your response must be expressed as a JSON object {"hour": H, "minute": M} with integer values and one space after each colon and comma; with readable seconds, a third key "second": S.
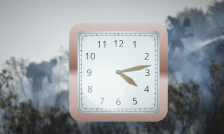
{"hour": 4, "minute": 13}
